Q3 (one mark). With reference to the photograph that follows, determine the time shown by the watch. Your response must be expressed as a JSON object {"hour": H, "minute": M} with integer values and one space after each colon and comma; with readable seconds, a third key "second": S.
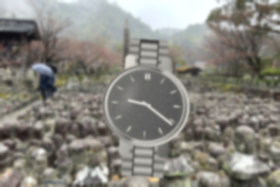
{"hour": 9, "minute": 21}
